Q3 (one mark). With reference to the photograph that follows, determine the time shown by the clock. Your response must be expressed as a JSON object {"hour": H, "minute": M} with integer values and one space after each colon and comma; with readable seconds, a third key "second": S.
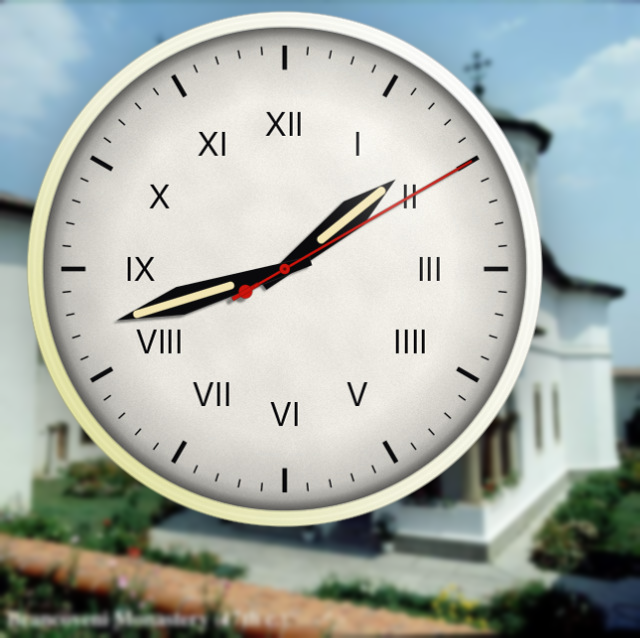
{"hour": 1, "minute": 42, "second": 10}
